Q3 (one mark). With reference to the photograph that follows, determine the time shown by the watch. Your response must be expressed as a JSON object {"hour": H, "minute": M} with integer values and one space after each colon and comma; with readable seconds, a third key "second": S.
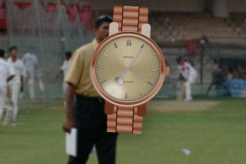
{"hour": 7, "minute": 5}
